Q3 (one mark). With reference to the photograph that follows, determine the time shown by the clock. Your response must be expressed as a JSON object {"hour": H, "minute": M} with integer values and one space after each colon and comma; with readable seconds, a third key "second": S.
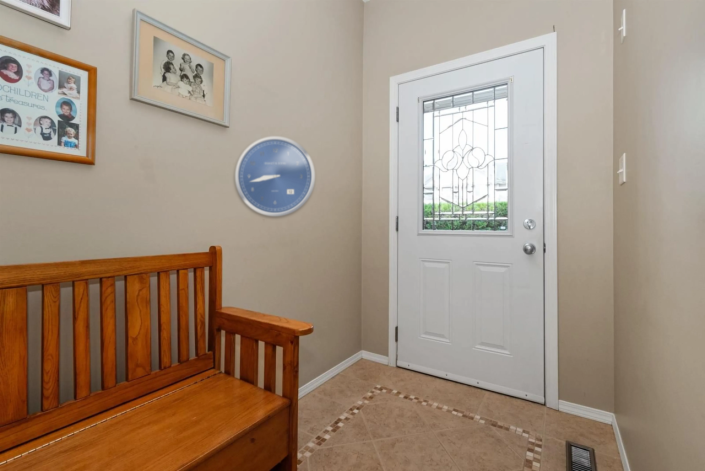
{"hour": 8, "minute": 43}
